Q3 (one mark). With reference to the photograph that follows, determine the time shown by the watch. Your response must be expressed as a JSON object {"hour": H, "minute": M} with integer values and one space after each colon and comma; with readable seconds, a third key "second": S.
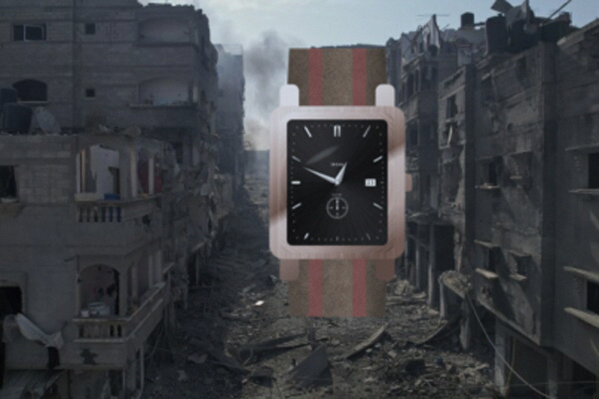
{"hour": 12, "minute": 49}
